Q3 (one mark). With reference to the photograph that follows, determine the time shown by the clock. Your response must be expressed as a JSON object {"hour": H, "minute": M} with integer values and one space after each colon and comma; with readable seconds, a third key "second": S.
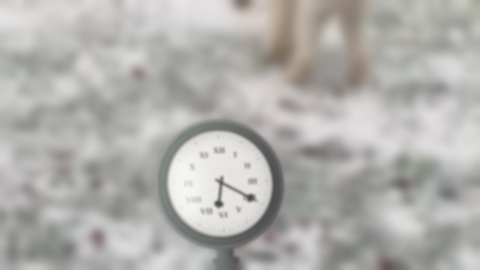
{"hour": 6, "minute": 20}
